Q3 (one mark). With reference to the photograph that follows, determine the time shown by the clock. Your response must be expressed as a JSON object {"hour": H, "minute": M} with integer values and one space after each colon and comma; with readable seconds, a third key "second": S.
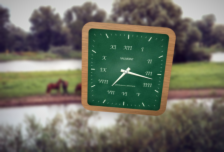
{"hour": 7, "minute": 17}
